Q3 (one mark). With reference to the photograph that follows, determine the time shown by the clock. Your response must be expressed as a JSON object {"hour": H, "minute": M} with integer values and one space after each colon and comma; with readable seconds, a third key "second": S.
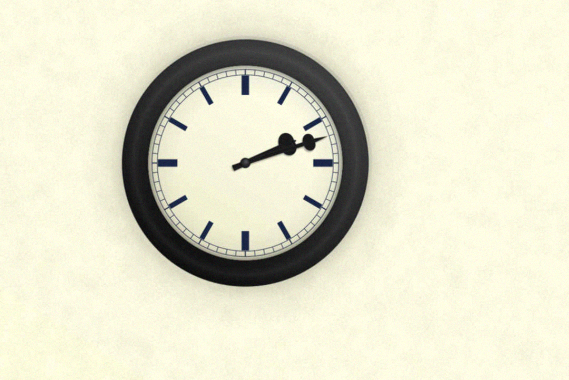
{"hour": 2, "minute": 12}
